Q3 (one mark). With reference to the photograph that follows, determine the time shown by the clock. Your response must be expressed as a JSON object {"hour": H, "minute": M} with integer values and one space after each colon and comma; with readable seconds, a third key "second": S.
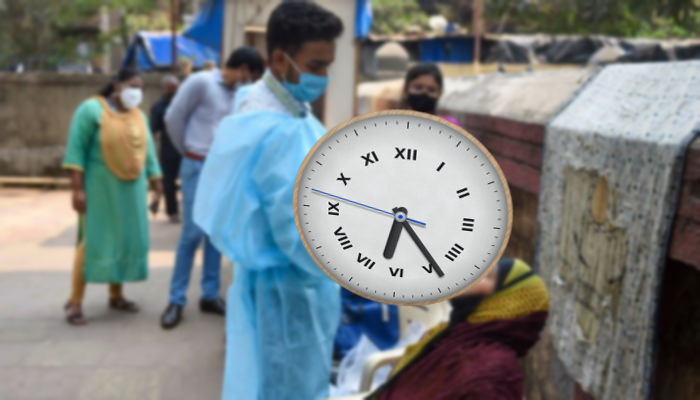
{"hour": 6, "minute": 23, "second": 47}
